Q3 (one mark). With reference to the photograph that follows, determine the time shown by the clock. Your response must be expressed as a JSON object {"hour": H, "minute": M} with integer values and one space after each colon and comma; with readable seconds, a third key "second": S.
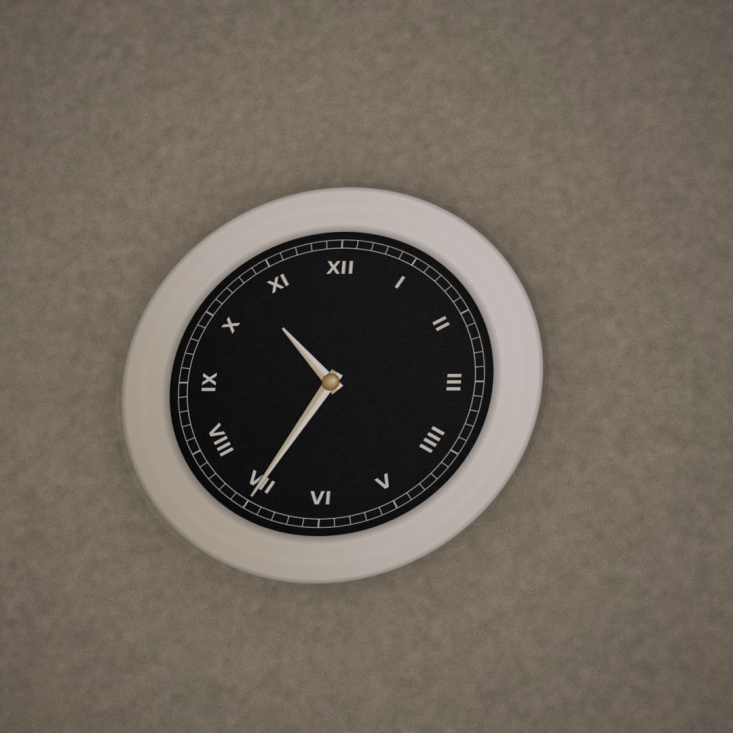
{"hour": 10, "minute": 35}
